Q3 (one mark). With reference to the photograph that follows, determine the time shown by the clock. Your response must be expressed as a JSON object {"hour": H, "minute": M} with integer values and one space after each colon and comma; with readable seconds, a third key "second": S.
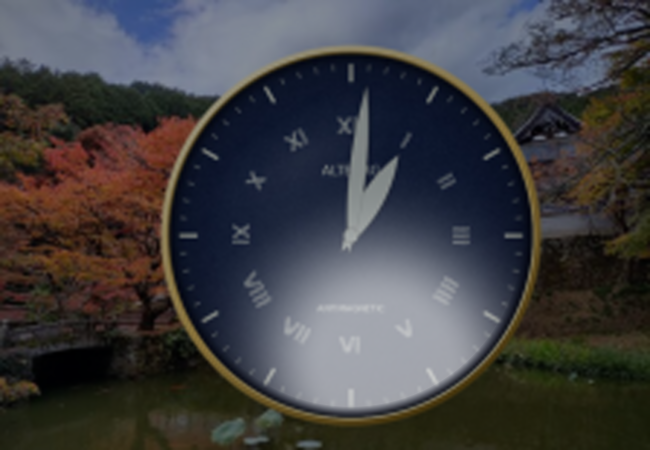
{"hour": 1, "minute": 1}
